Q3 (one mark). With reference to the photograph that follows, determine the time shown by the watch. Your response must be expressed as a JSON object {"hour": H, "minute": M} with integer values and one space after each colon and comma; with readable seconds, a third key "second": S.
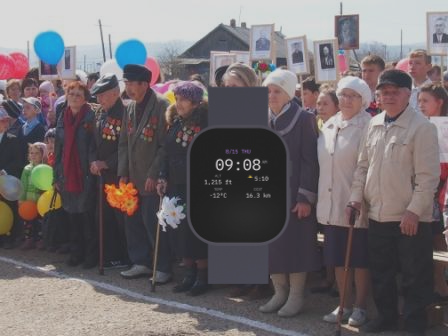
{"hour": 9, "minute": 8}
